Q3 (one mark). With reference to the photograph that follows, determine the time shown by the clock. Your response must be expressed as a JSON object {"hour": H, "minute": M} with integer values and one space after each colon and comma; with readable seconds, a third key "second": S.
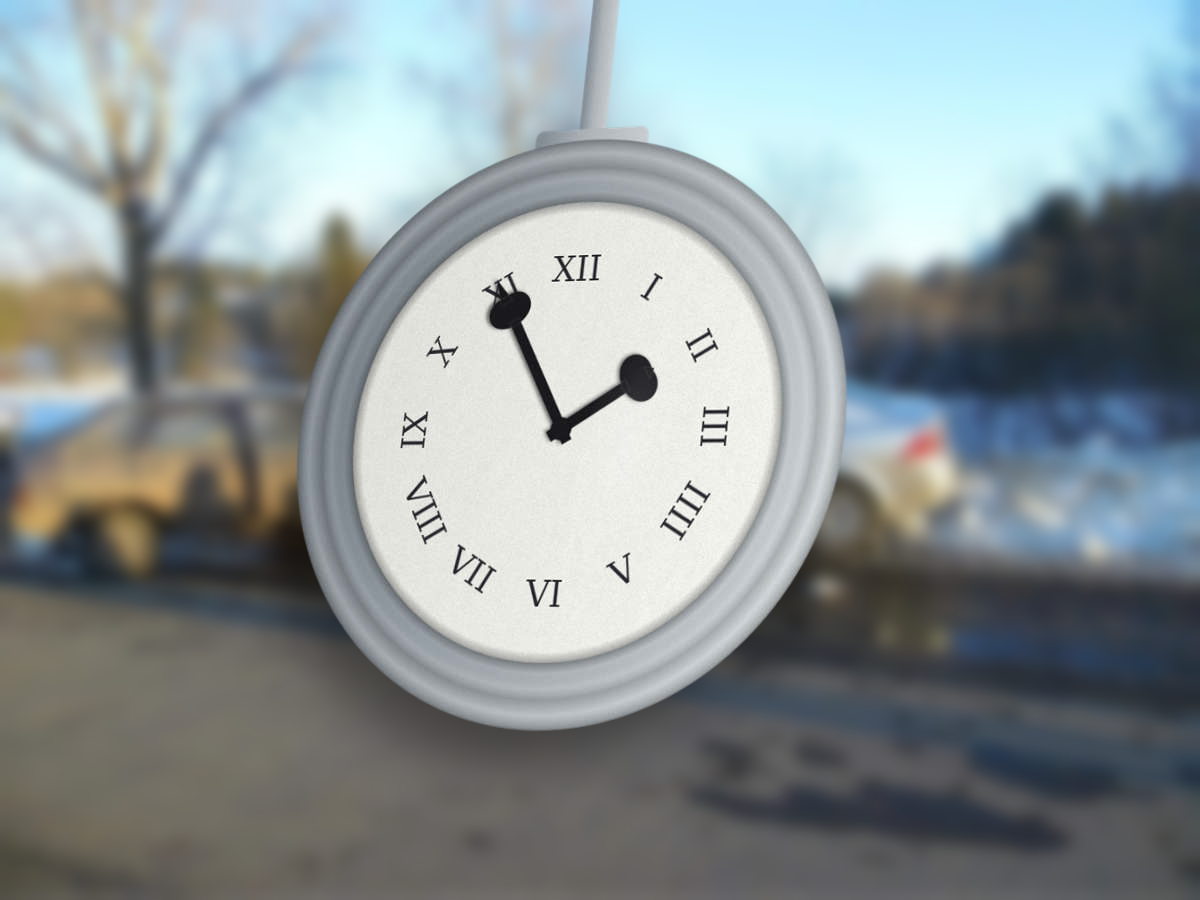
{"hour": 1, "minute": 55}
